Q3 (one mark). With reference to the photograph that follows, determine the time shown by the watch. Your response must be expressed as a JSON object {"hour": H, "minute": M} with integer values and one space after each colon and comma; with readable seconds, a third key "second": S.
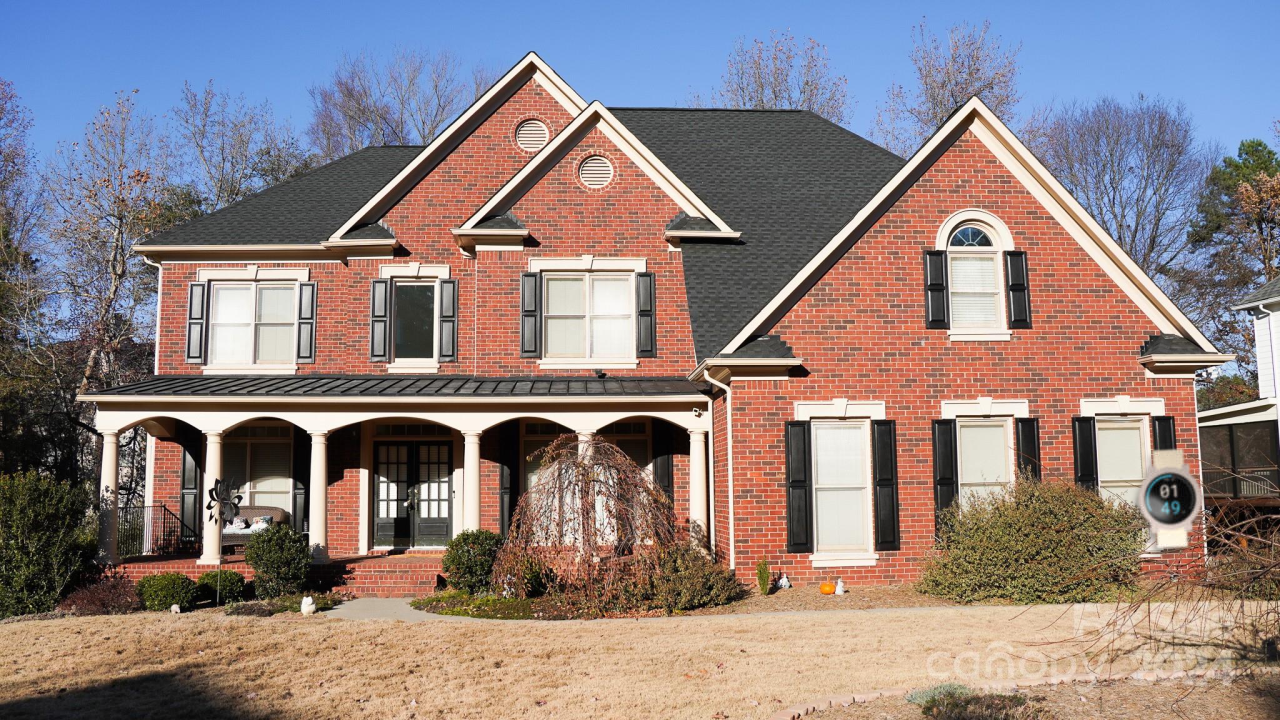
{"hour": 1, "minute": 49}
